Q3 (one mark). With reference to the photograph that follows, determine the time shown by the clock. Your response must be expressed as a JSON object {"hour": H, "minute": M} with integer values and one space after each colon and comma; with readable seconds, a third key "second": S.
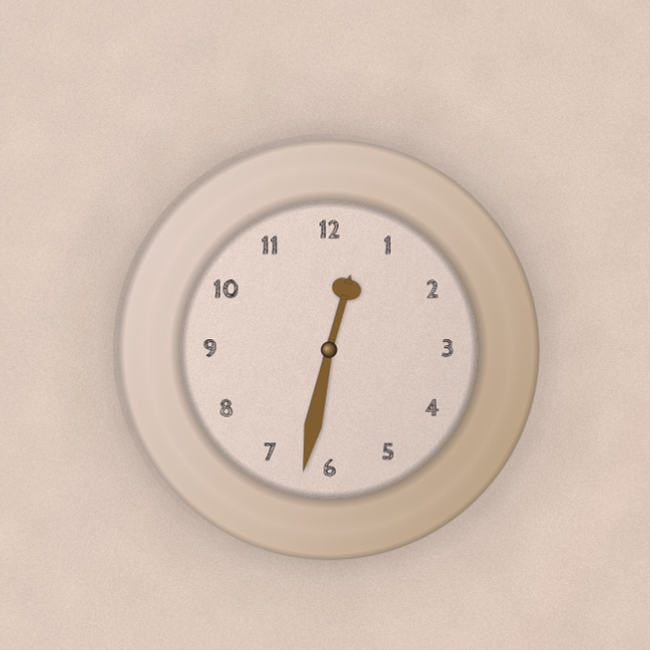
{"hour": 12, "minute": 32}
